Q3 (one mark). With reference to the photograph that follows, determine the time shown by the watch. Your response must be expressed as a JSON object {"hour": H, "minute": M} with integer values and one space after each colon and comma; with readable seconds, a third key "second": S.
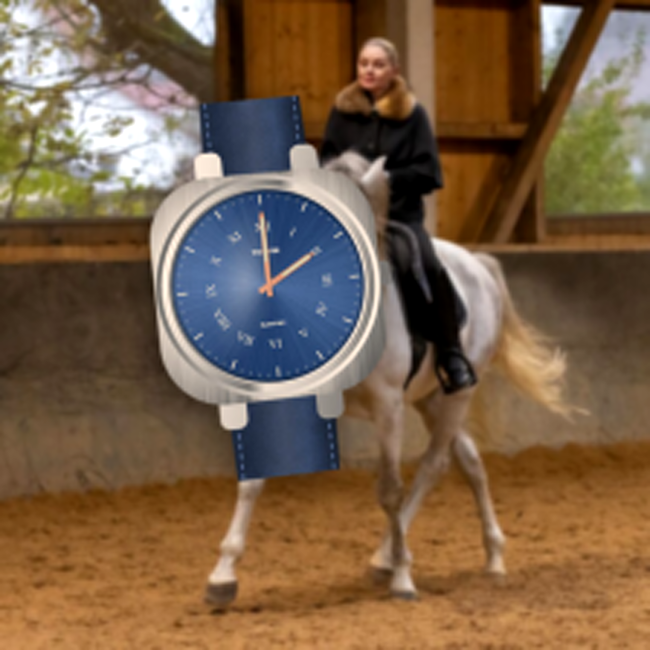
{"hour": 2, "minute": 0}
